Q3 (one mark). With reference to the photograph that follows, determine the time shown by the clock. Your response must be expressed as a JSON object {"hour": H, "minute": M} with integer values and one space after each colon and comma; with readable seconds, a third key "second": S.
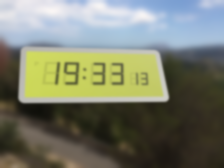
{"hour": 19, "minute": 33, "second": 13}
